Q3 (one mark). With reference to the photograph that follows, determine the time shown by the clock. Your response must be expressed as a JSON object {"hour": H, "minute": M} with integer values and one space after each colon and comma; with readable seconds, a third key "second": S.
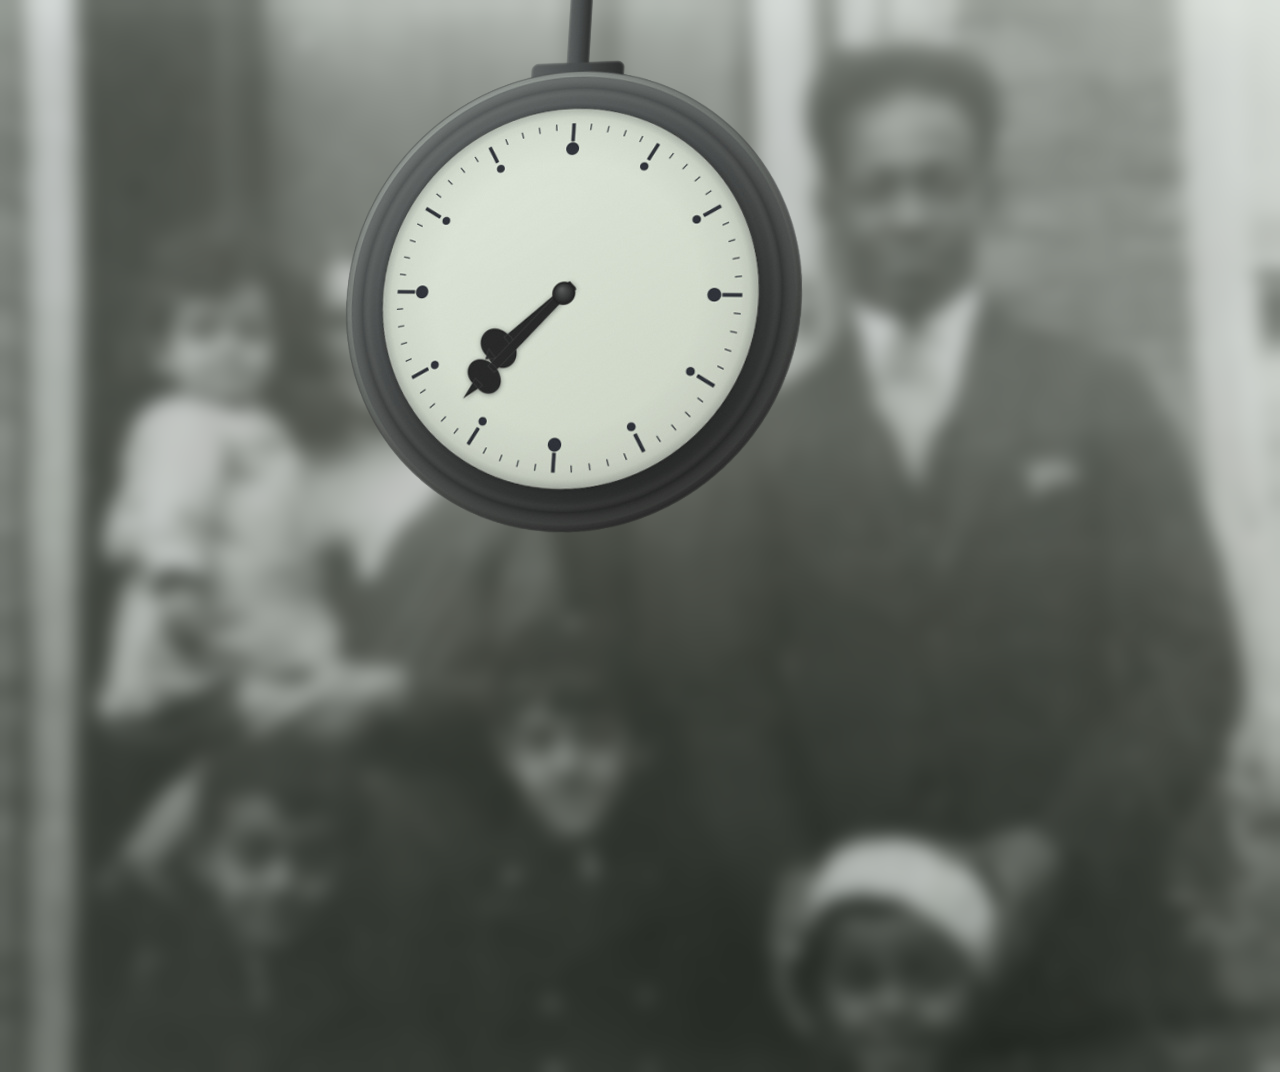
{"hour": 7, "minute": 37}
